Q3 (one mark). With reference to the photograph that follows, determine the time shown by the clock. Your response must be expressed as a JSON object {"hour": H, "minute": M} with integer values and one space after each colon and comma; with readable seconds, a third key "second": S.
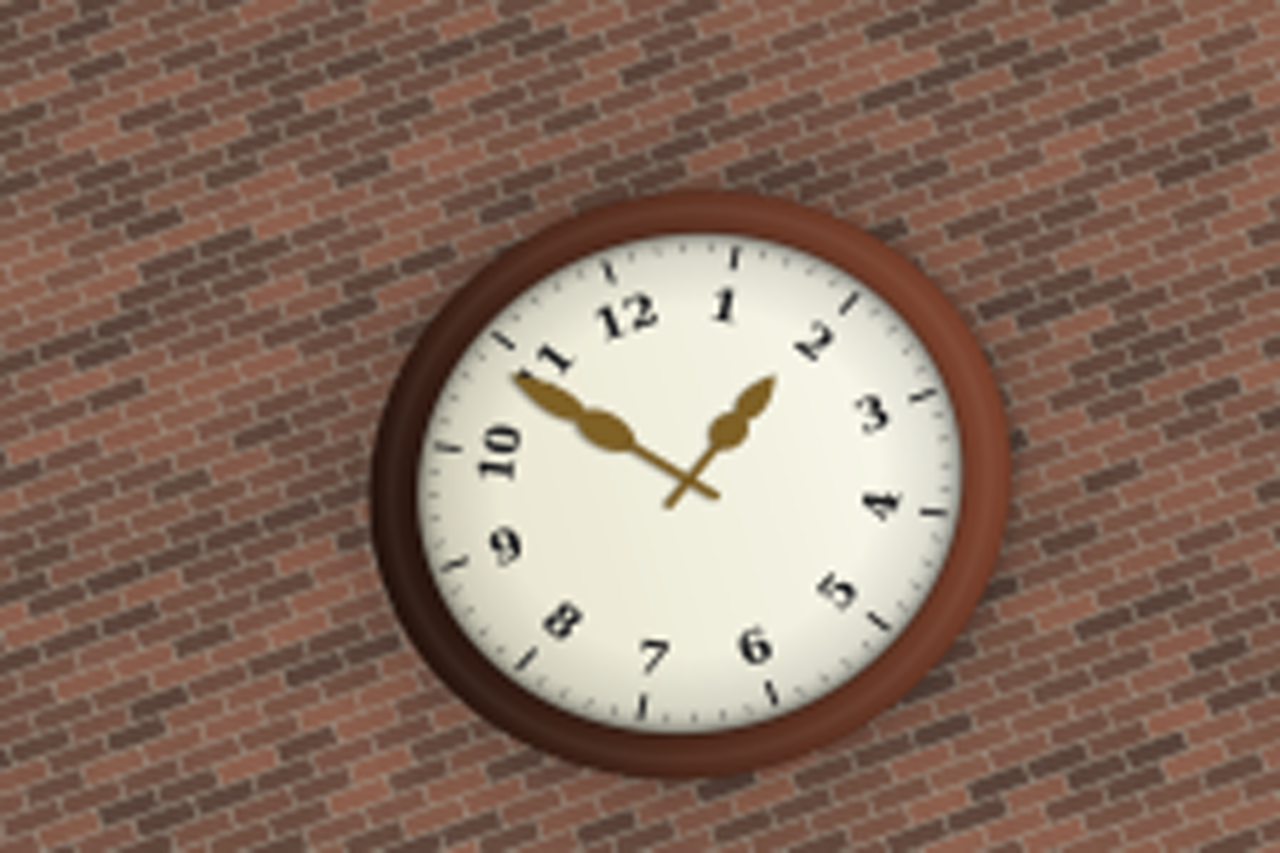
{"hour": 1, "minute": 54}
